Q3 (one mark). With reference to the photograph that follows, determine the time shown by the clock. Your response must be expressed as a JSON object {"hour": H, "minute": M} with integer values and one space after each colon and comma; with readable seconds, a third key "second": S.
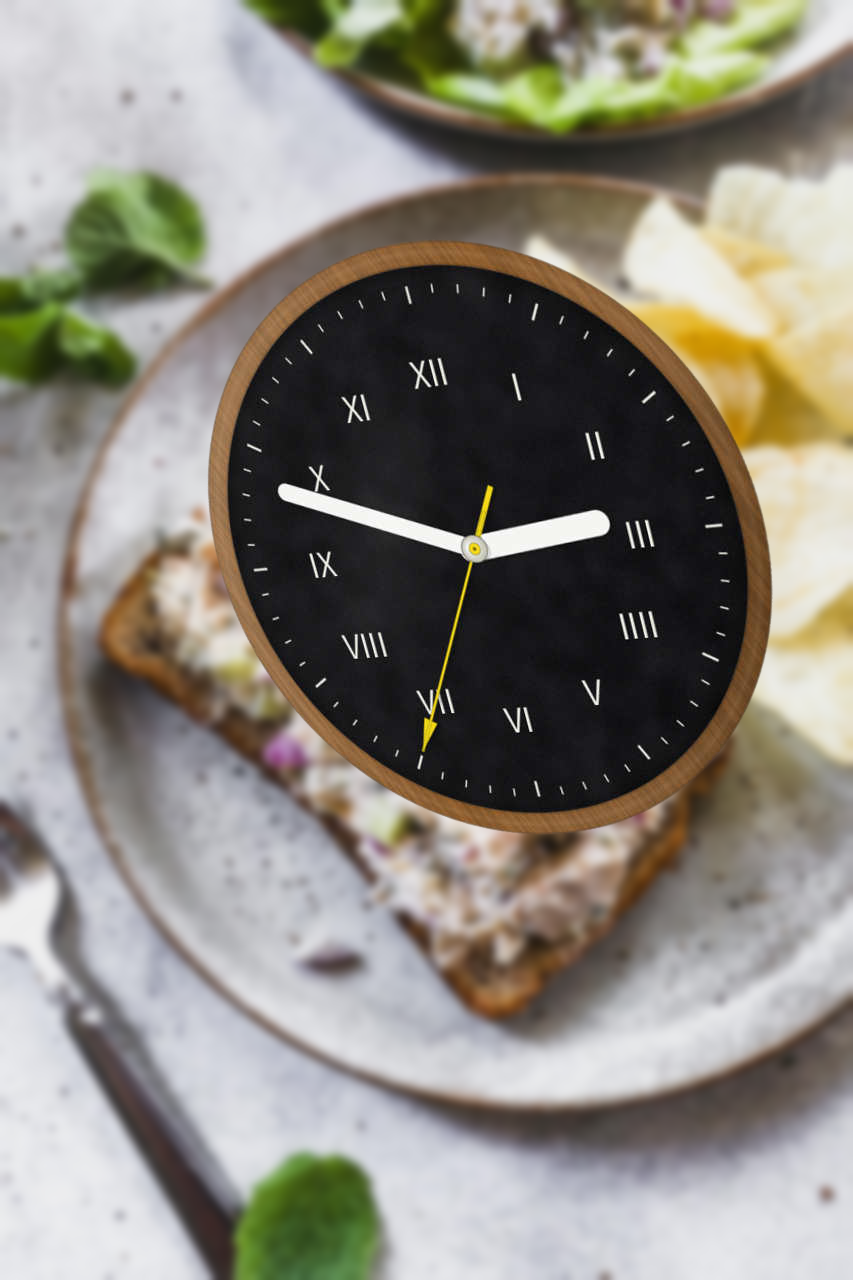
{"hour": 2, "minute": 48, "second": 35}
